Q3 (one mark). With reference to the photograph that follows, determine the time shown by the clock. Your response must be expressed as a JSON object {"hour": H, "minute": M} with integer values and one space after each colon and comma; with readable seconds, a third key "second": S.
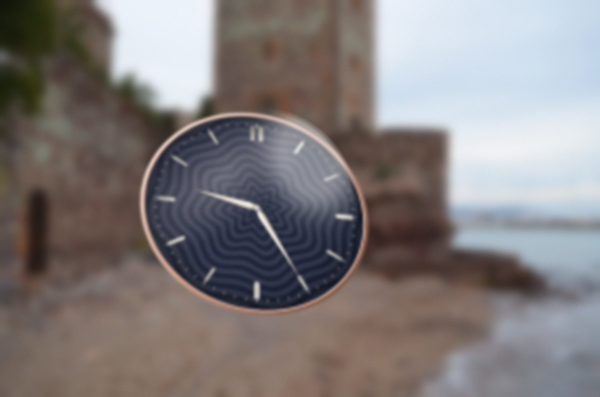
{"hour": 9, "minute": 25}
